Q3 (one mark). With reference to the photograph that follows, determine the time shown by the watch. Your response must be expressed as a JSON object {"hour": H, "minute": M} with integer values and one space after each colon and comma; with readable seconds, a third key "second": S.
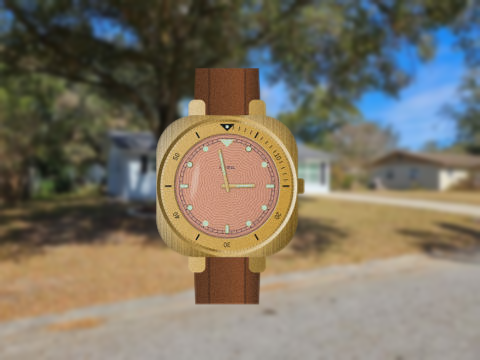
{"hour": 2, "minute": 58}
